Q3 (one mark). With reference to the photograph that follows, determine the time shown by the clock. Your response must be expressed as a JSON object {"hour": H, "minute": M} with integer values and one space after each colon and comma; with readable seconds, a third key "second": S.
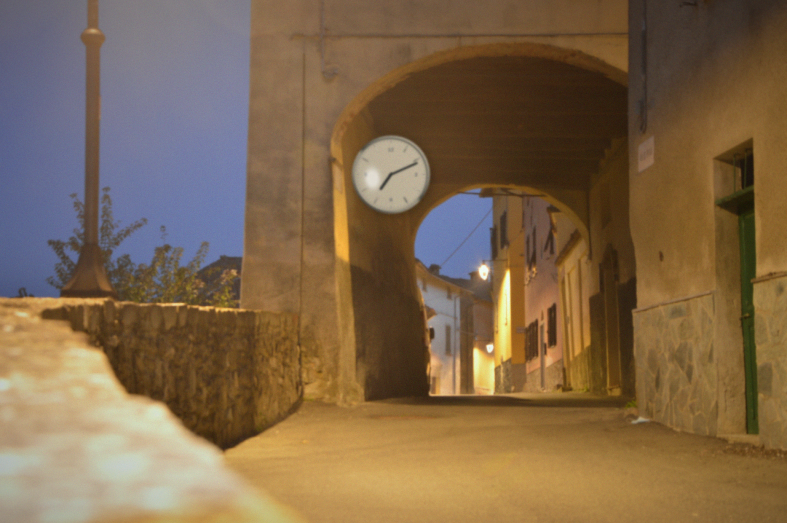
{"hour": 7, "minute": 11}
